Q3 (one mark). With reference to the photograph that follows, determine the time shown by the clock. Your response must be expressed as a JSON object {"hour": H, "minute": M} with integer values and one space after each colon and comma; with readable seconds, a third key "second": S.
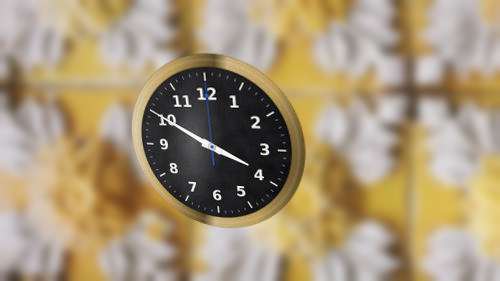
{"hour": 3, "minute": 50, "second": 0}
